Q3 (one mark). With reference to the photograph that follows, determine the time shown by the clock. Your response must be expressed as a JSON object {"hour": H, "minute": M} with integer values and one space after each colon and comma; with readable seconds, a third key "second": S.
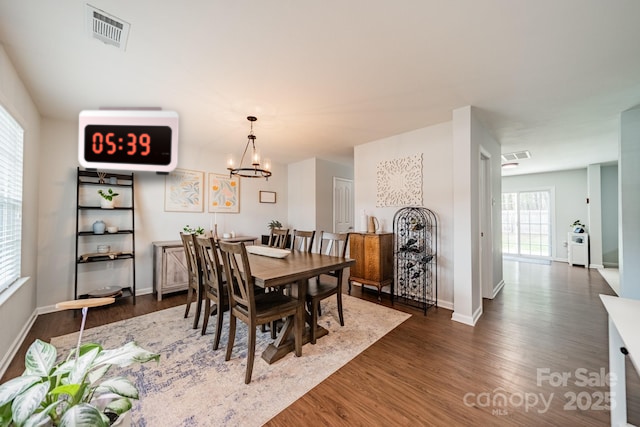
{"hour": 5, "minute": 39}
